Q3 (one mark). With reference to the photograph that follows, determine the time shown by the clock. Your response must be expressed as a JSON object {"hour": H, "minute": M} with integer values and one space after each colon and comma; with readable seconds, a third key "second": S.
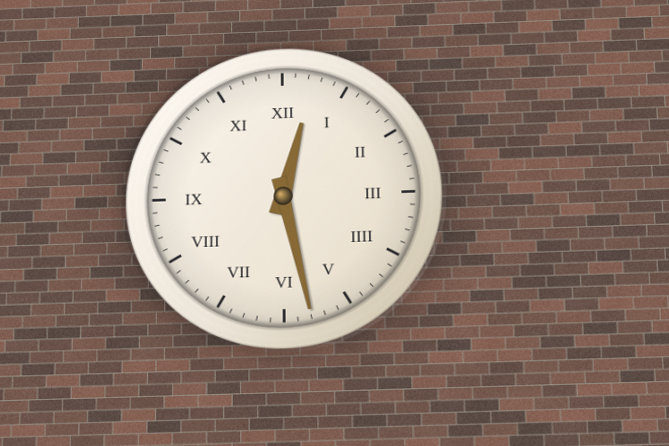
{"hour": 12, "minute": 28}
